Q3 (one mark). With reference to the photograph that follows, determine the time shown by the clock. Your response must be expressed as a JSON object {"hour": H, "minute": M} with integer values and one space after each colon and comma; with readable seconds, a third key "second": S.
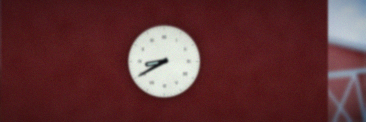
{"hour": 8, "minute": 40}
